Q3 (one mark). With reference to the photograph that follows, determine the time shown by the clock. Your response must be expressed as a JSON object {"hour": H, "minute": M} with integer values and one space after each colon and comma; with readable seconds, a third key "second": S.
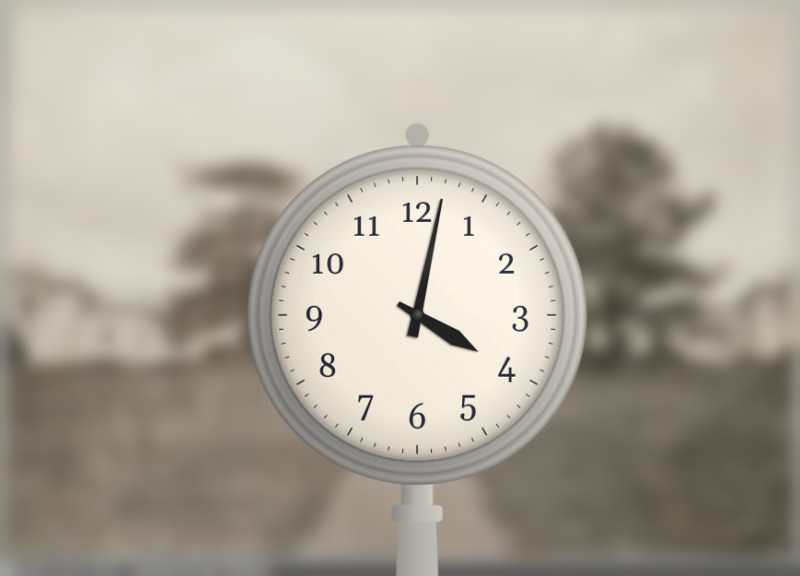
{"hour": 4, "minute": 2}
